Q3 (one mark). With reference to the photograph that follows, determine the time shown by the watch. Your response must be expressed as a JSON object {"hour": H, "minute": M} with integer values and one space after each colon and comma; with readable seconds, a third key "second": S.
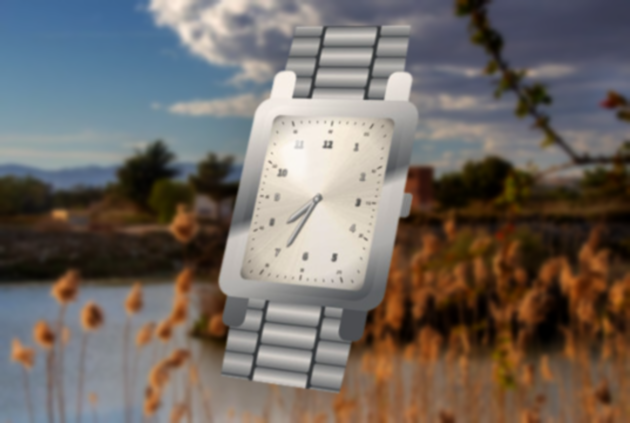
{"hour": 7, "minute": 34}
